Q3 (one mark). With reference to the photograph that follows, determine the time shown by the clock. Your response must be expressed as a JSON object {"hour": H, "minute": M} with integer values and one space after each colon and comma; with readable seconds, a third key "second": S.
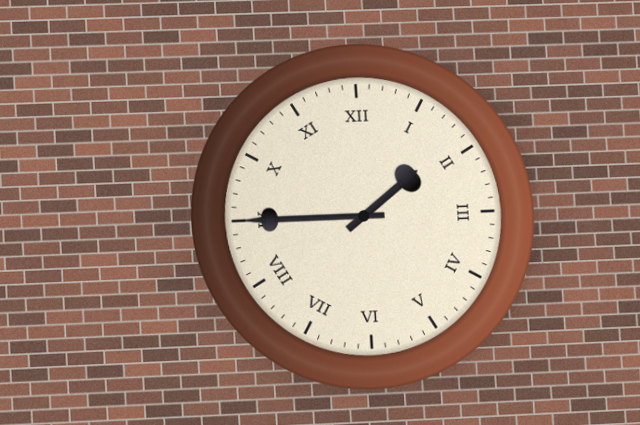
{"hour": 1, "minute": 45}
